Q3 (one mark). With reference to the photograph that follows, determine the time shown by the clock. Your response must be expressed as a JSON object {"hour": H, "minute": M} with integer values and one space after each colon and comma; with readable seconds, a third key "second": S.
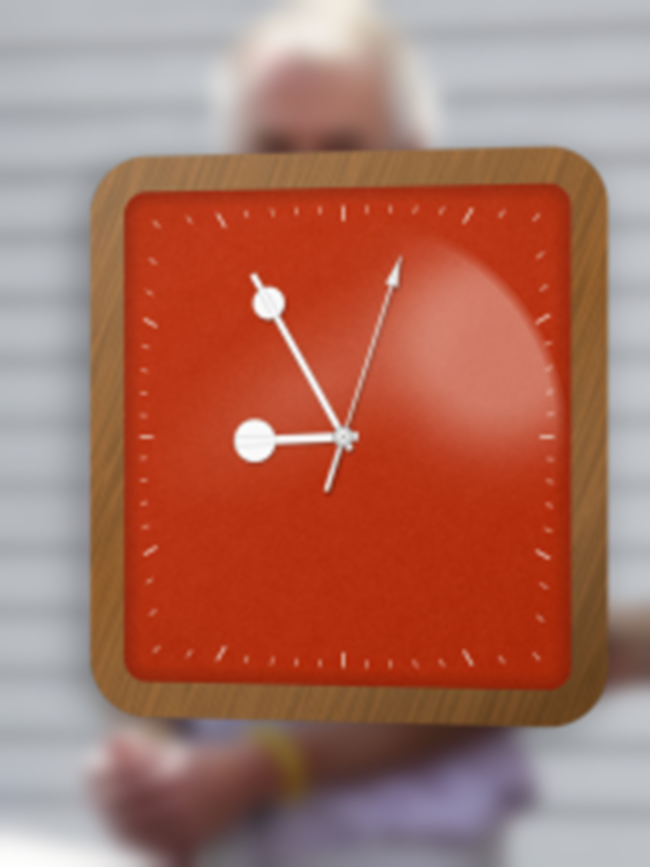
{"hour": 8, "minute": 55, "second": 3}
